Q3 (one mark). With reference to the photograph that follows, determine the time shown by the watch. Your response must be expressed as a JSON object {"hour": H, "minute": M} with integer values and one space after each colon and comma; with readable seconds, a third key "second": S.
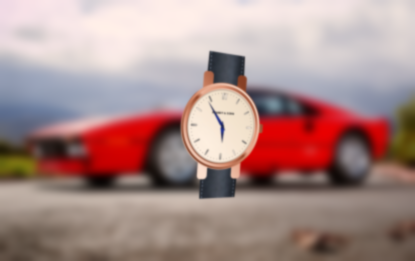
{"hour": 5, "minute": 54}
